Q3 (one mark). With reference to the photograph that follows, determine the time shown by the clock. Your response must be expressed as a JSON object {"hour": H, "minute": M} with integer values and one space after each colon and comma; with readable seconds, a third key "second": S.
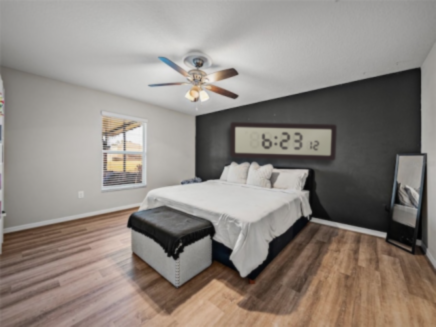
{"hour": 6, "minute": 23}
